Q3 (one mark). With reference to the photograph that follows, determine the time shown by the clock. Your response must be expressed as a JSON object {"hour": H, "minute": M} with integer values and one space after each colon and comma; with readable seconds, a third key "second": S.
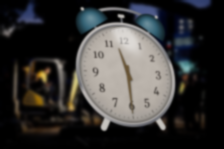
{"hour": 11, "minute": 30}
